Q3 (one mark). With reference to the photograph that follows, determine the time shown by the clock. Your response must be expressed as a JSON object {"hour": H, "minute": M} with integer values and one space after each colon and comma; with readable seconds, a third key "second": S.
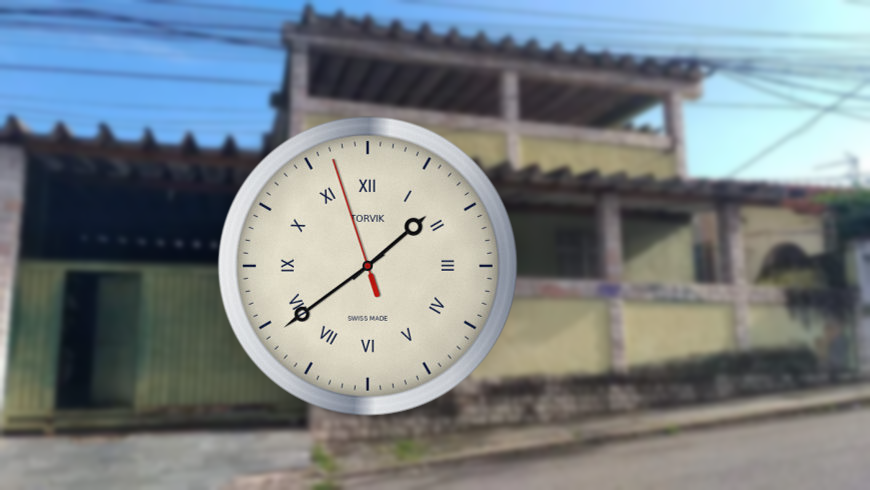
{"hour": 1, "minute": 38, "second": 57}
